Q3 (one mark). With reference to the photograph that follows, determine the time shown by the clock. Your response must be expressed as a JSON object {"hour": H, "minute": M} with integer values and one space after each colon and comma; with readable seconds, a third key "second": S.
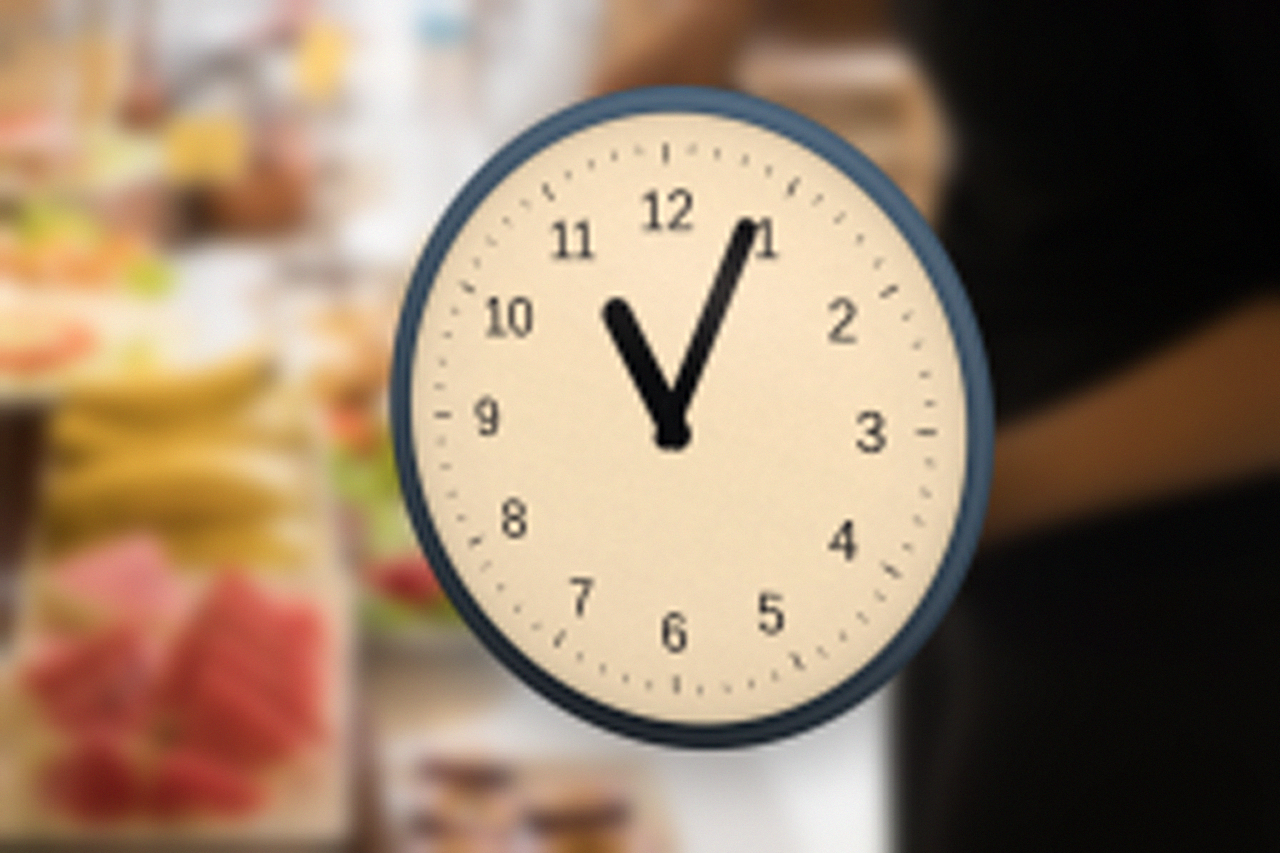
{"hour": 11, "minute": 4}
